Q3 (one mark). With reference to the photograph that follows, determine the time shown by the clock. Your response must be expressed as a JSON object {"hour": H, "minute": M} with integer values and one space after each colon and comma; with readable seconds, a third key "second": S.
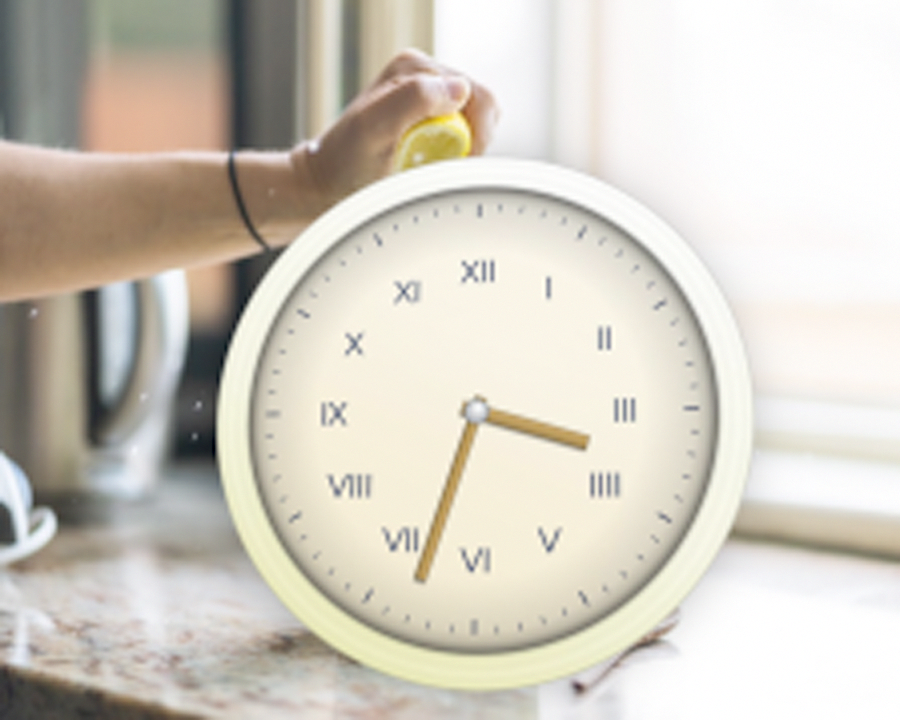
{"hour": 3, "minute": 33}
